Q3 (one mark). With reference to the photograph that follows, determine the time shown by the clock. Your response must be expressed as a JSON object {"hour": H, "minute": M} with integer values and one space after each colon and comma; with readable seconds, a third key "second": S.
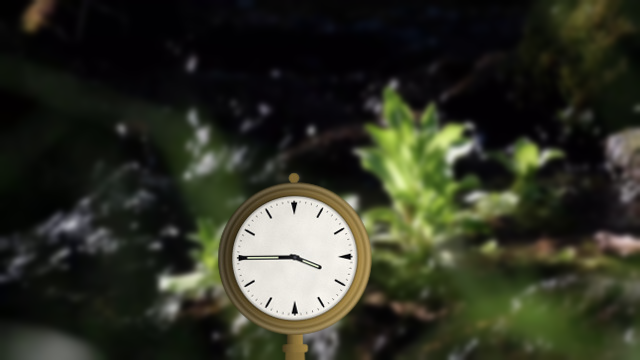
{"hour": 3, "minute": 45}
